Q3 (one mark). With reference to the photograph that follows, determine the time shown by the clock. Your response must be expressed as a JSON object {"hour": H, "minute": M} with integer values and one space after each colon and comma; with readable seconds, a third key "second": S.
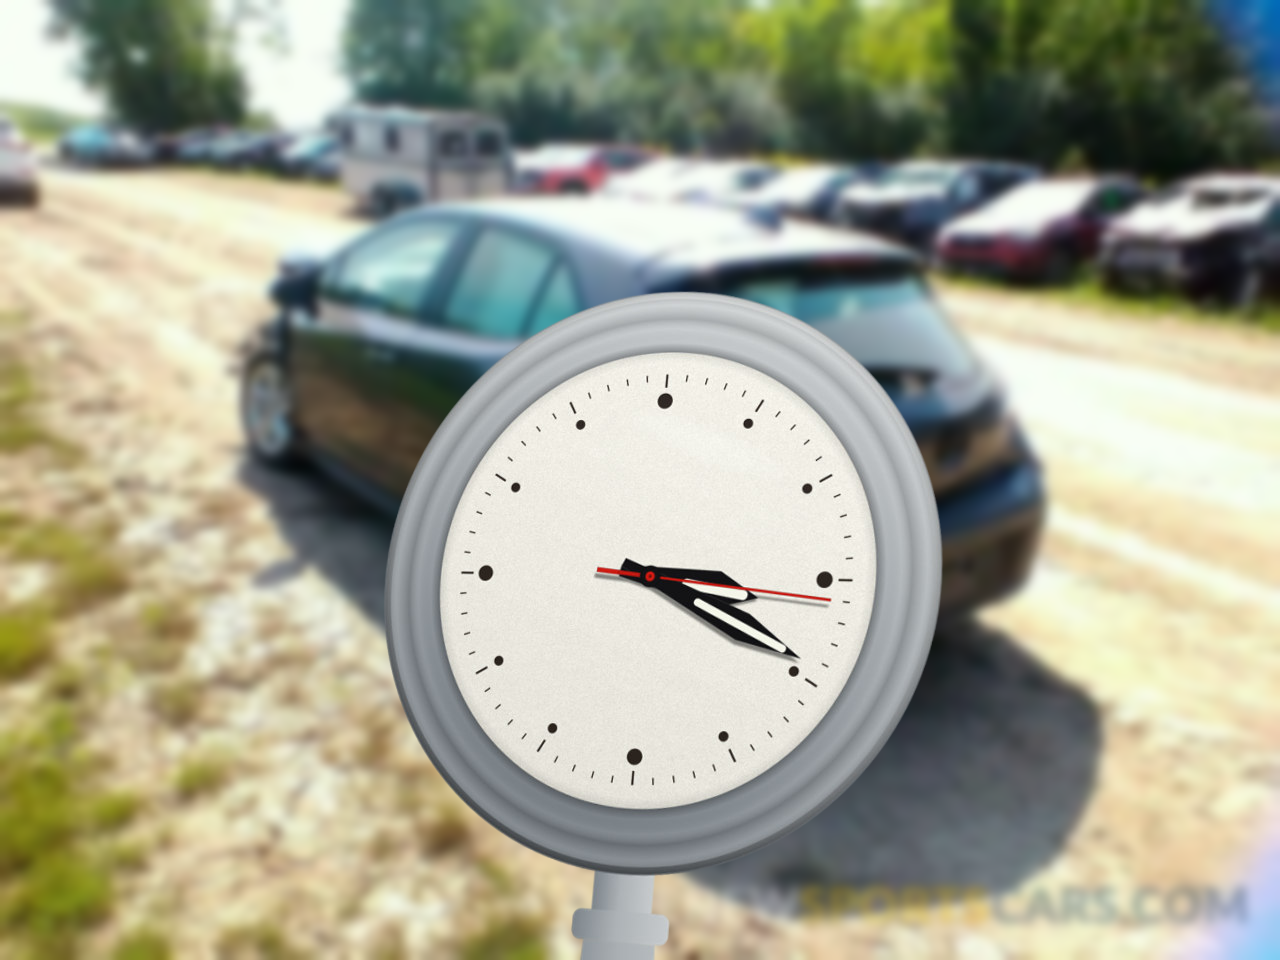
{"hour": 3, "minute": 19, "second": 16}
